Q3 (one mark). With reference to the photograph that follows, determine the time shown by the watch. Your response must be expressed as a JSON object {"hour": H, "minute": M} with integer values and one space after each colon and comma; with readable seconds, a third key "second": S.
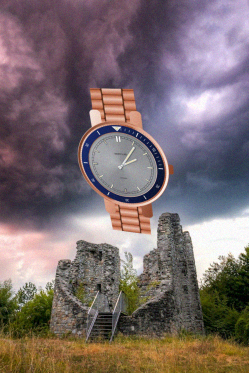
{"hour": 2, "minute": 6}
